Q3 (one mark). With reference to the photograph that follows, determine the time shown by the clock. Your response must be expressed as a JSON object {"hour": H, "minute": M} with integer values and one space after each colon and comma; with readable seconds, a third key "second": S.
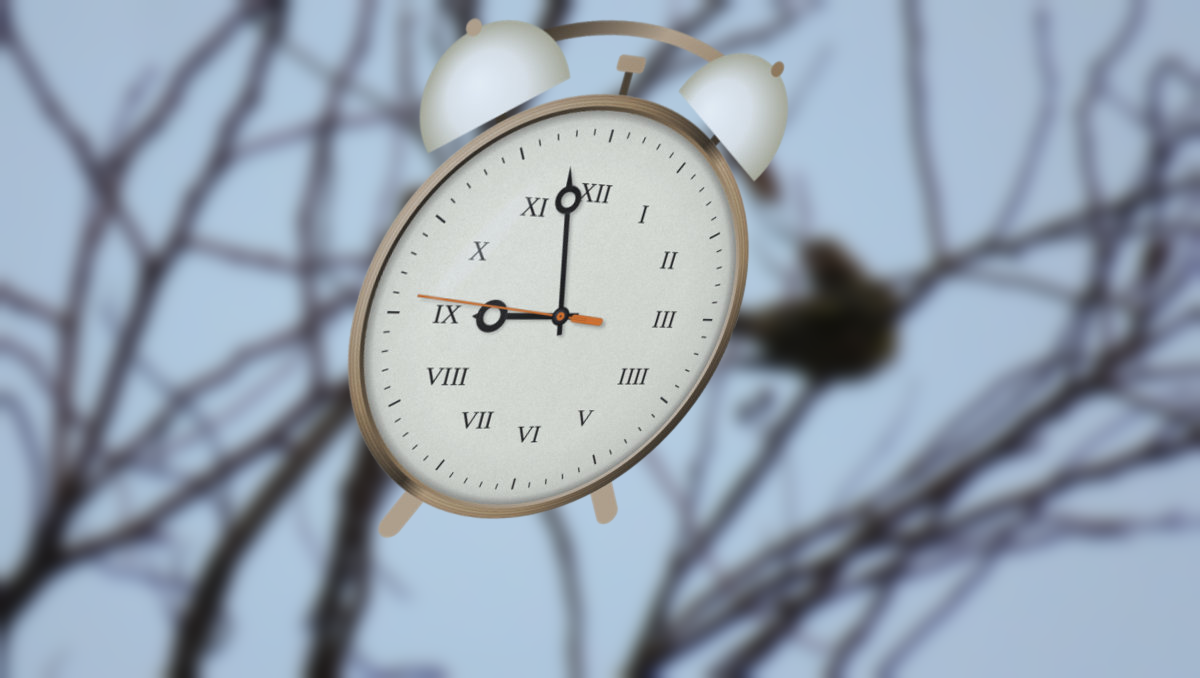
{"hour": 8, "minute": 57, "second": 46}
